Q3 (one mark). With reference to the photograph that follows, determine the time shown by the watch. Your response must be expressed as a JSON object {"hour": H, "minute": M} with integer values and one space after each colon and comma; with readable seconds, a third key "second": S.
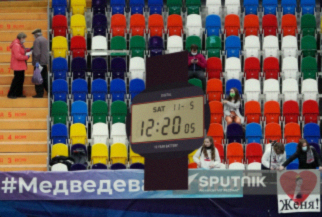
{"hour": 12, "minute": 20}
